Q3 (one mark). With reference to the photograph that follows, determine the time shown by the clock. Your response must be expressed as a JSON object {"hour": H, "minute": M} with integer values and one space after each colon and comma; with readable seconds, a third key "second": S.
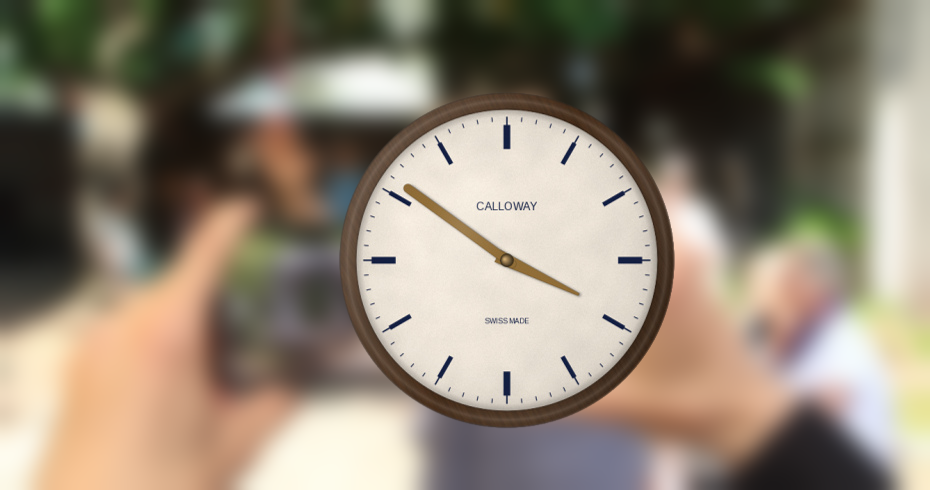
{"hour": 3, "minute": 51}
